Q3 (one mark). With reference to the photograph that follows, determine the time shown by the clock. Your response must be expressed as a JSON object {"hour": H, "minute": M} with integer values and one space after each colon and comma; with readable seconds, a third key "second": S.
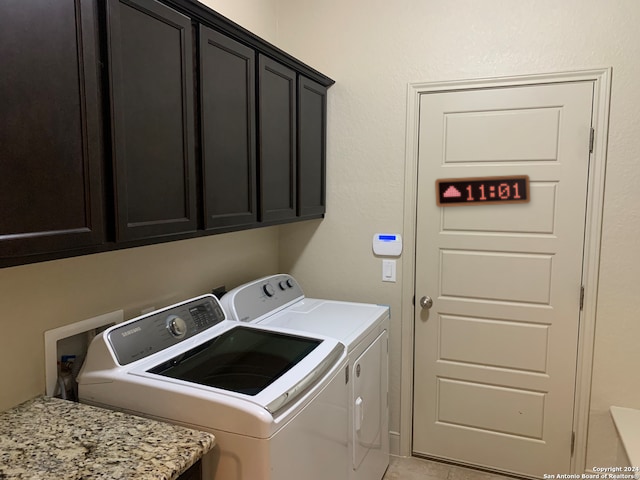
{"hour": 11, "minute": 1}
